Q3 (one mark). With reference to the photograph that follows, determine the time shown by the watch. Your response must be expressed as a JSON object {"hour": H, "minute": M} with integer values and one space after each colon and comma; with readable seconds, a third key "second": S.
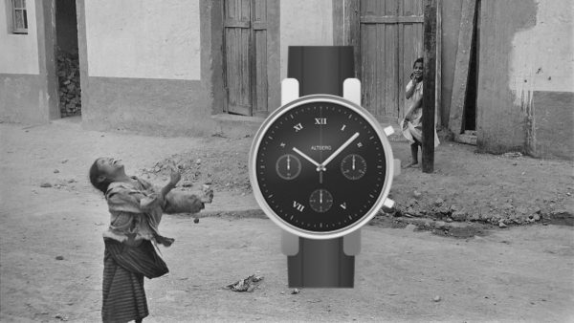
{"hour": 10, "minute": 8}
